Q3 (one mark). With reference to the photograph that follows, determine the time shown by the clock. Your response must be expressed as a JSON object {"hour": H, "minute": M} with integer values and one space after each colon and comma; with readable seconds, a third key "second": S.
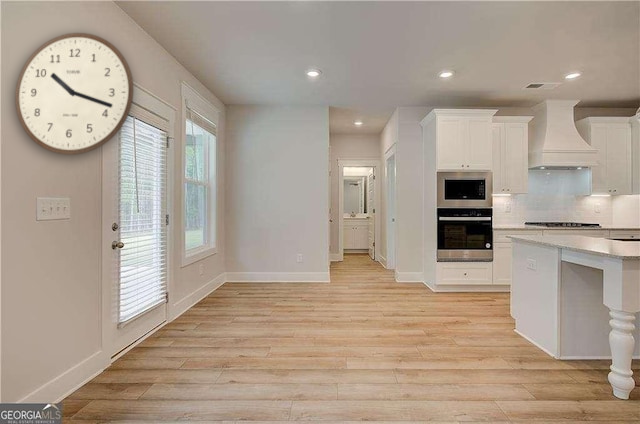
{"hour": 10, "minute": 18}
